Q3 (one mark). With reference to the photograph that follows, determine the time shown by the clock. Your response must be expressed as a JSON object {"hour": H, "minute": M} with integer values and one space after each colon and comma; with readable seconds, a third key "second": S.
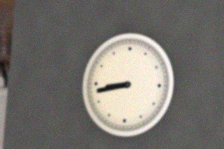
{"hour": 8, "minute": 43}
